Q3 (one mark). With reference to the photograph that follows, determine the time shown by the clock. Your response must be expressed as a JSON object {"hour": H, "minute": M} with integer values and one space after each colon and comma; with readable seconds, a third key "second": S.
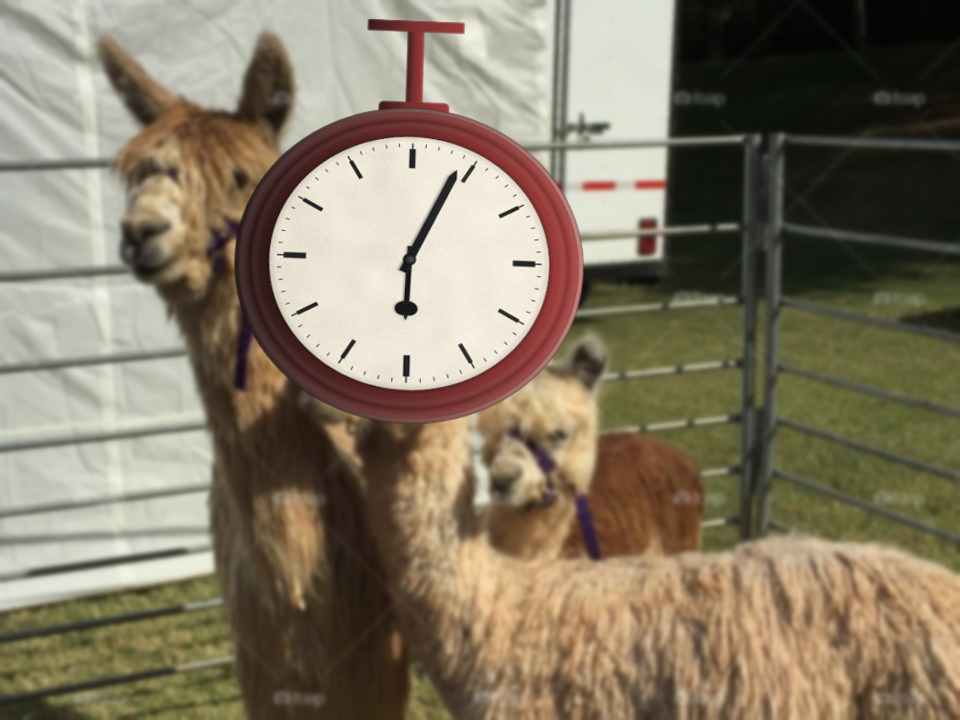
{"hour": 6, "minute": 4}
